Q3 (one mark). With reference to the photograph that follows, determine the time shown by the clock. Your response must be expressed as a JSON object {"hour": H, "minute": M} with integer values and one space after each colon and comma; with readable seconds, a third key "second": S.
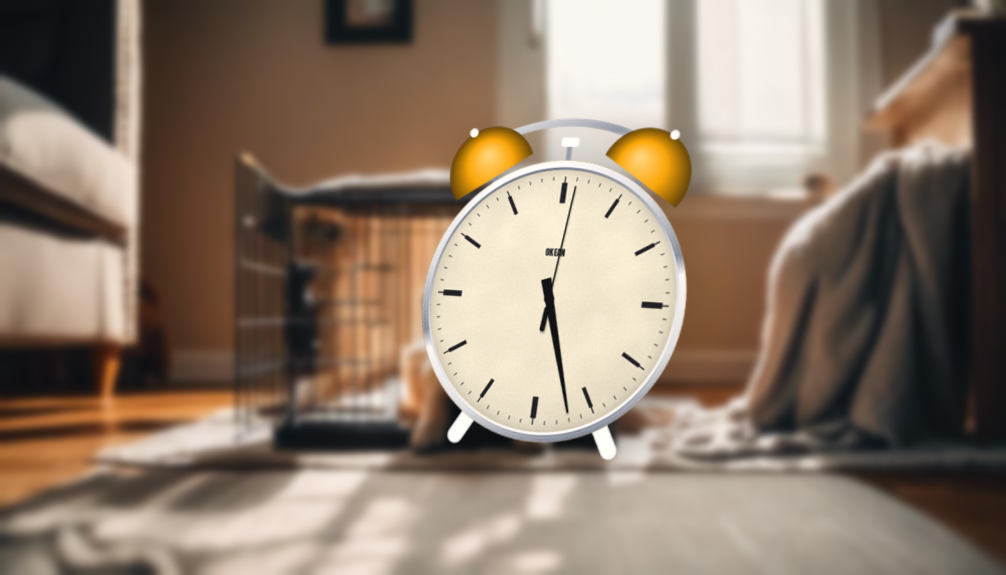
{"hour": 5, "minute": 27, "second": 1}
